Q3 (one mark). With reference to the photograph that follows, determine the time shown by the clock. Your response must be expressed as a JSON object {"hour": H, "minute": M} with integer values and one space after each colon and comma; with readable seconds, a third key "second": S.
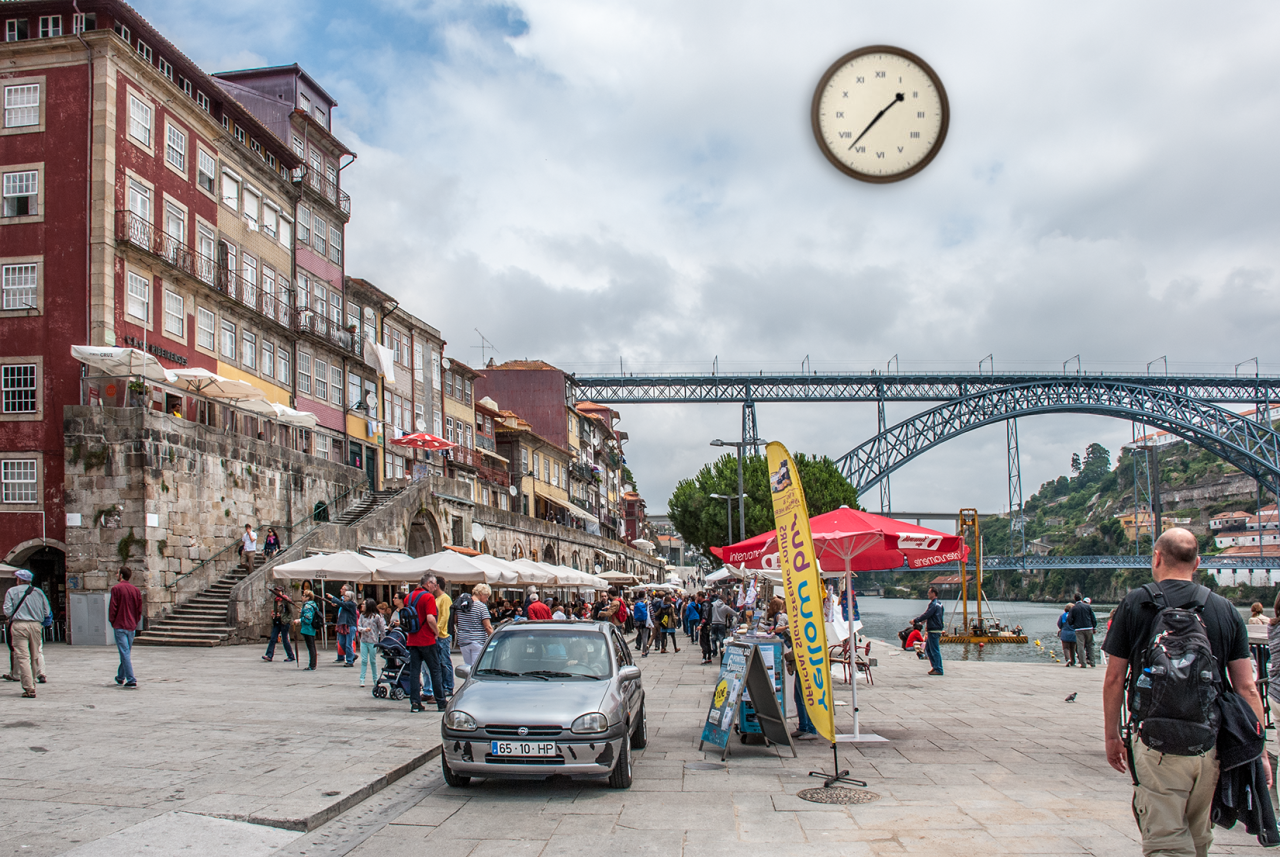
{"hour": 1, "minute": 37}
